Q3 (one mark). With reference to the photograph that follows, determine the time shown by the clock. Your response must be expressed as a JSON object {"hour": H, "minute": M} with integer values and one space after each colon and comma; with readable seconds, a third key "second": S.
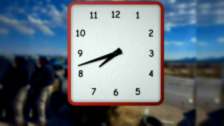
{"hour": 7, "minute": 42}
